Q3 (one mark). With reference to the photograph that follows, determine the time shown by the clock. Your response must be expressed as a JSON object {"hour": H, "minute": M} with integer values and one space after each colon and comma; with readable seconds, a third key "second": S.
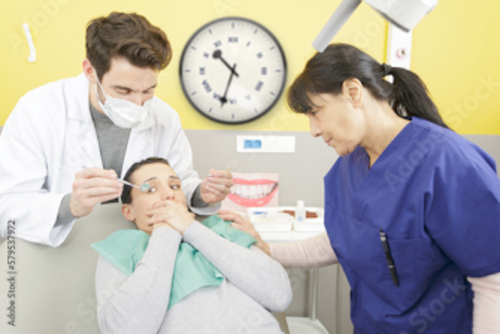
{"hour": 10, "minute": 33}
